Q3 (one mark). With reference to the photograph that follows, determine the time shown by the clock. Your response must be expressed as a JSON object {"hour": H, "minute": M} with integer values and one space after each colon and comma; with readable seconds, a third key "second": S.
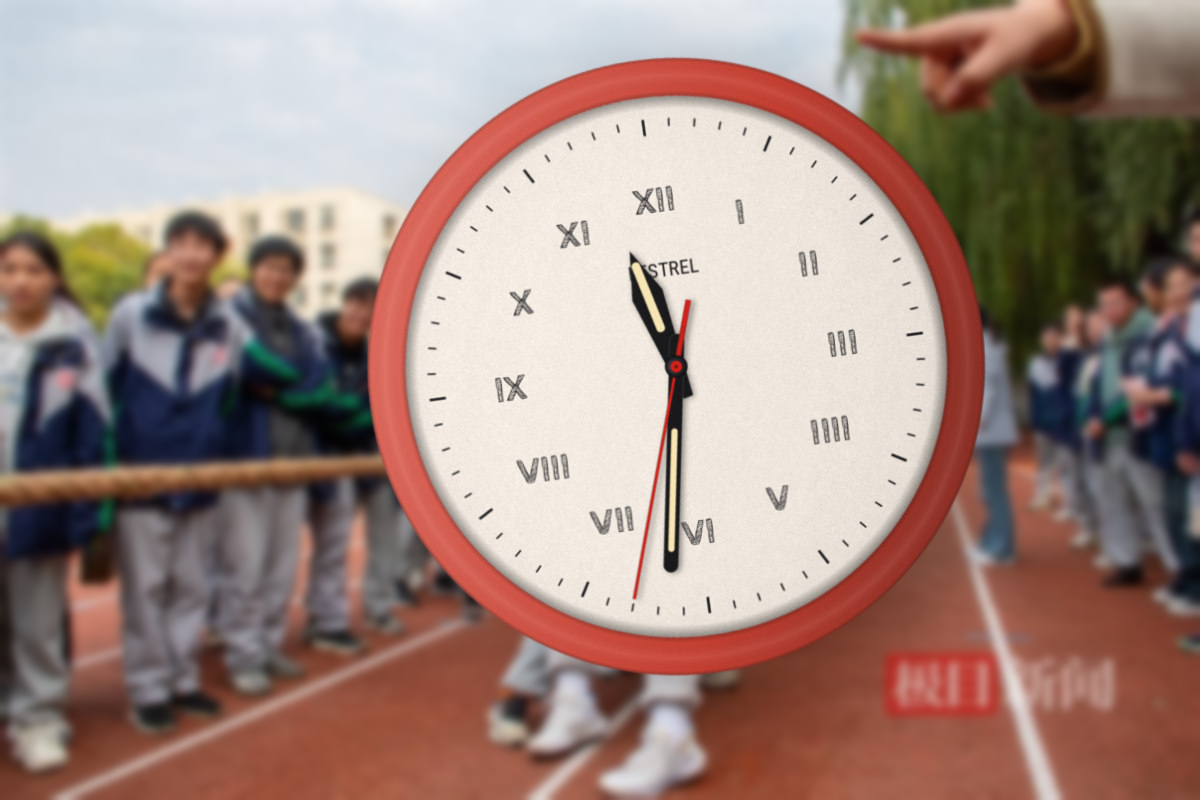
{"hour": 11, "minute": 31, "second": 33}
